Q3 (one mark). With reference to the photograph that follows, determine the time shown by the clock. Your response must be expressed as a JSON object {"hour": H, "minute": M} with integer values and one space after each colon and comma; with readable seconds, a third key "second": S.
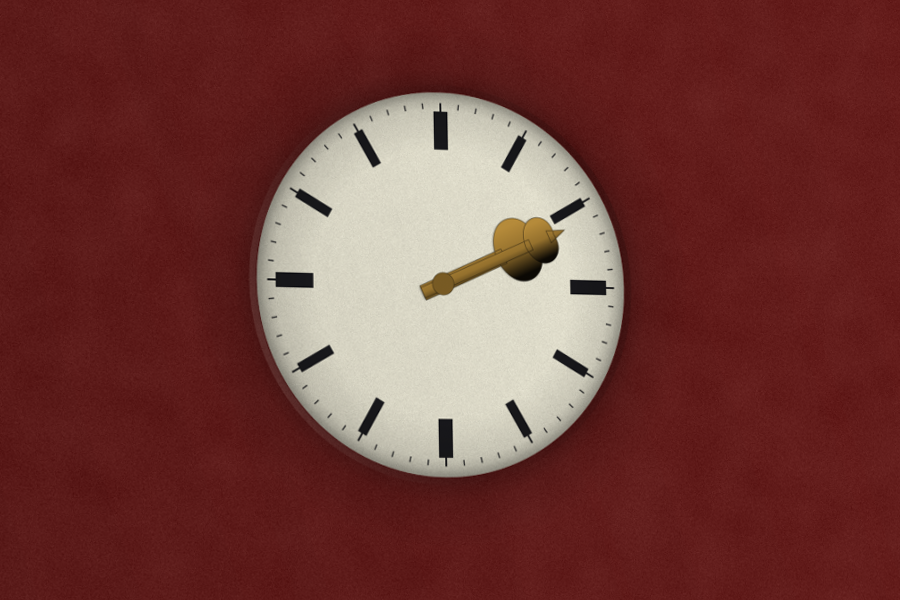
{"hour": 2, "minute": 11}
